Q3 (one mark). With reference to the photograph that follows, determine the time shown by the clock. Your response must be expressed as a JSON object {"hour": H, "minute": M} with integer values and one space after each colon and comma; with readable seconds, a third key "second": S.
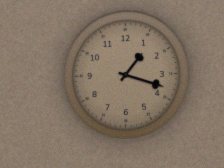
{"hour": 1, "minute": 18}
